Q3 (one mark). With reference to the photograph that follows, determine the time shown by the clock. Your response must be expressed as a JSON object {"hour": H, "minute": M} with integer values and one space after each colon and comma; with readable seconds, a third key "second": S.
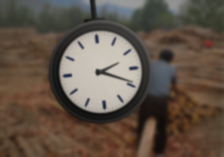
{"hour": 2, "minute": 19}
